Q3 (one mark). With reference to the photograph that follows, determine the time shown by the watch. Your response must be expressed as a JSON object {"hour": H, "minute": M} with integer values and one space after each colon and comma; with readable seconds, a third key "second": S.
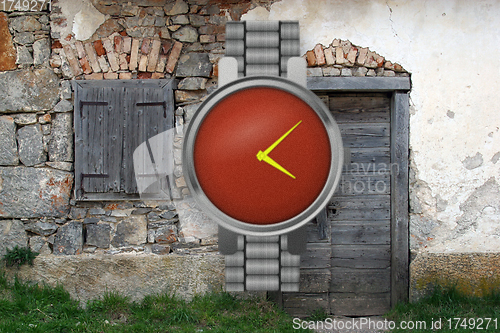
{"hour": 4, "minute": 8}
